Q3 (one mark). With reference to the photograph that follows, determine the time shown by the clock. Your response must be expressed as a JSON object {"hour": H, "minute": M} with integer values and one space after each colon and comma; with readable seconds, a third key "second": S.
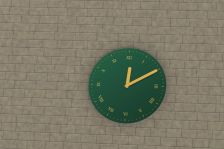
{"hour": 12, "minute": 10}
